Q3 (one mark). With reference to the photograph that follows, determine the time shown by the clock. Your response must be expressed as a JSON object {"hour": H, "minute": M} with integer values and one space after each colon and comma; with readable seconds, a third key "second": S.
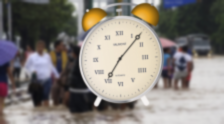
{"hour": 7, "minute": 7}
